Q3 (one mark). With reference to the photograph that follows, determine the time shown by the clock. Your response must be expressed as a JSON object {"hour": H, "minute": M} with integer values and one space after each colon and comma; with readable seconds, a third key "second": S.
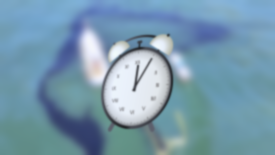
{"hour": 12, "minute": 5}
